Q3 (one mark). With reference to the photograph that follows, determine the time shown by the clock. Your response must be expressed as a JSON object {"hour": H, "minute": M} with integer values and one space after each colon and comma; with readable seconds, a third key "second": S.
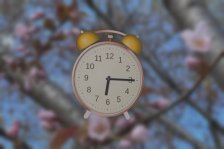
{"hour": 6, "minute": 15}
